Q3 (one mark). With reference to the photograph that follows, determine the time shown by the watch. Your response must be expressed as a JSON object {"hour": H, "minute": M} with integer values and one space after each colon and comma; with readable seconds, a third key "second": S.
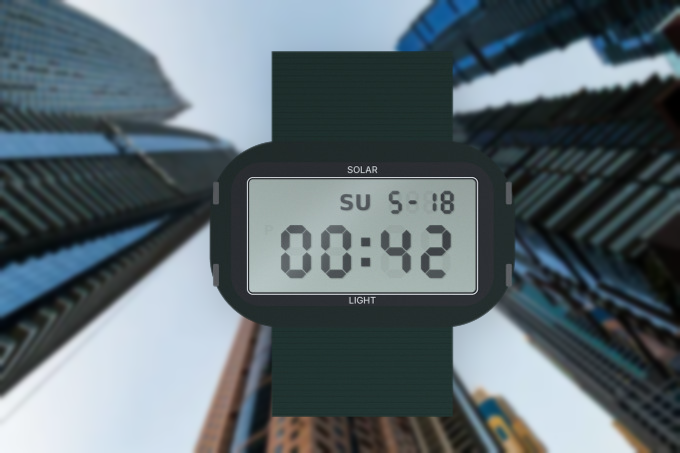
{"hour": 0, "minute": 42}
